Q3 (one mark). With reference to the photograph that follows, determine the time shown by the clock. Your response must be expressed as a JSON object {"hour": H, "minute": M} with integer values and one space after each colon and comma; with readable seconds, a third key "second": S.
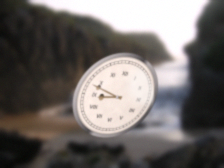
{"hour": 8, "minute": 48}
